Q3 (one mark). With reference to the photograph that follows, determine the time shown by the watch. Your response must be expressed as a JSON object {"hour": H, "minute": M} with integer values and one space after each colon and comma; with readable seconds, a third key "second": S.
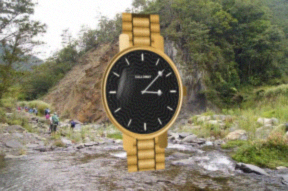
{"hour": 3, "minute": 8}
